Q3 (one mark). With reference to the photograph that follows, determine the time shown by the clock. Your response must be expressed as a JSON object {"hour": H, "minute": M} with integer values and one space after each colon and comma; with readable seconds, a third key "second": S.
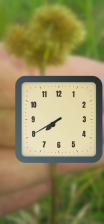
{"hour": 7, "minute": 40}
